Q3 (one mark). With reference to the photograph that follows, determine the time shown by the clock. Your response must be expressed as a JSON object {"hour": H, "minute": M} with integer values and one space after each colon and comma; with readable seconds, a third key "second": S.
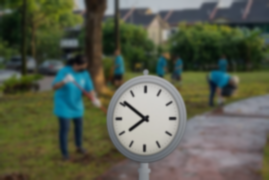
{"hour": 7, "minute": 51}
